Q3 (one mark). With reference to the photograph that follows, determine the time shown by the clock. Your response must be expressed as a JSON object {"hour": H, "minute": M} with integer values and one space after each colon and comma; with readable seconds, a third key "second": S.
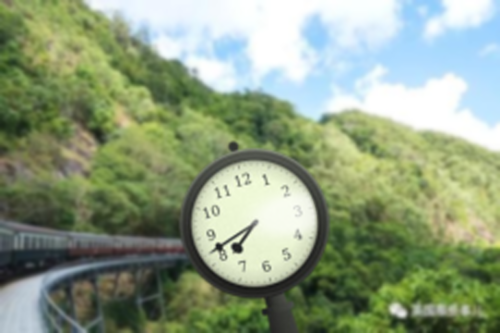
{"hour": 7, "minute": 42}
